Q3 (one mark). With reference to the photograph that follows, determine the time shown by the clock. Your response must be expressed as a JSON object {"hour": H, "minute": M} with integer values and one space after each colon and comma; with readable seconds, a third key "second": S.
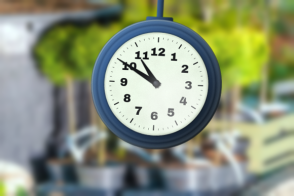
{"hour": 10, "minute": 50}
